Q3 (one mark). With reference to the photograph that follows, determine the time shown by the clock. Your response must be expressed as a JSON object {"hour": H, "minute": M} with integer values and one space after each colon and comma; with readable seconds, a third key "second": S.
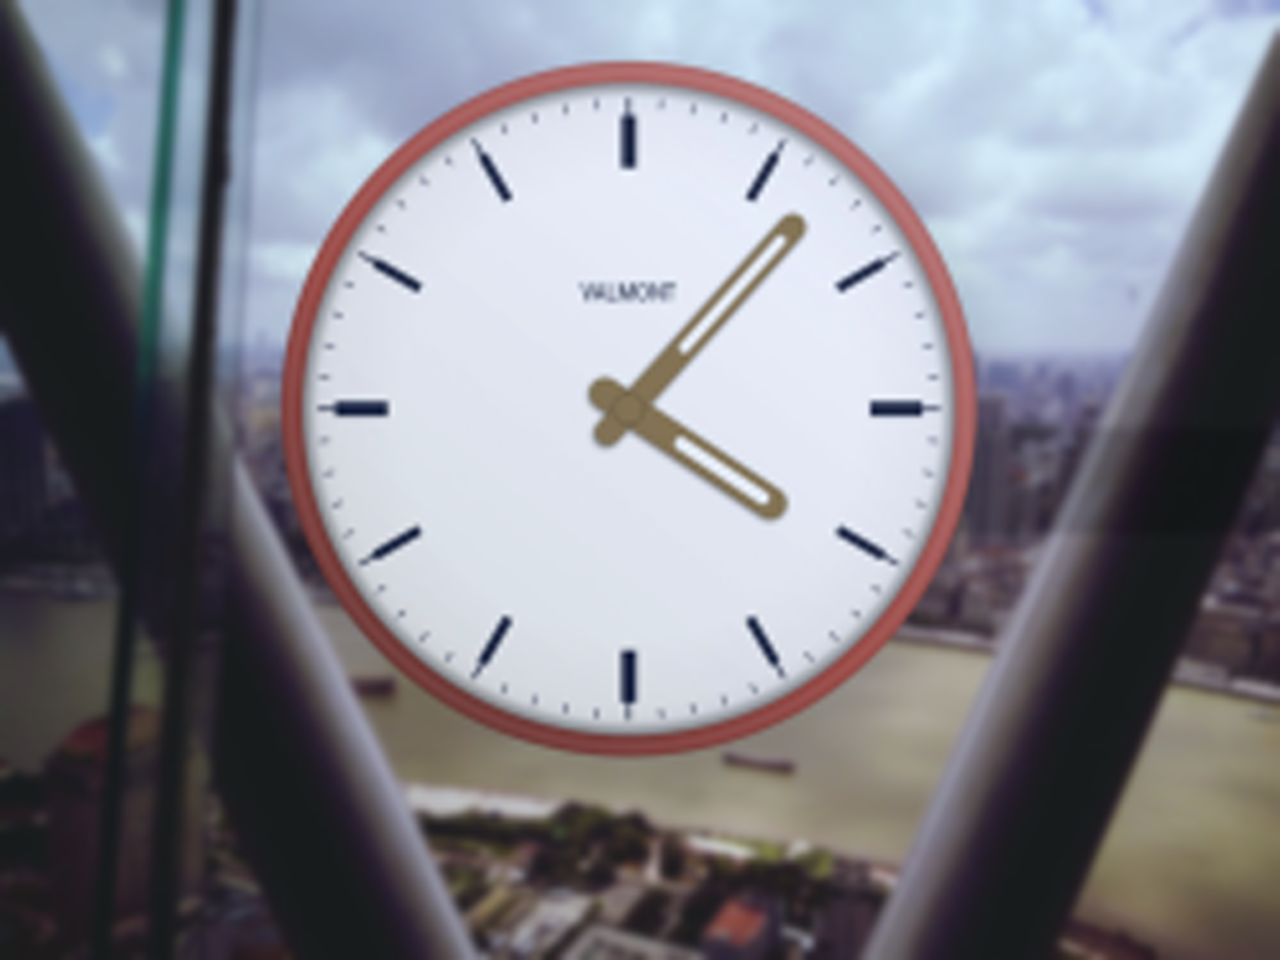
{"hour": 4, "minute": 7}
